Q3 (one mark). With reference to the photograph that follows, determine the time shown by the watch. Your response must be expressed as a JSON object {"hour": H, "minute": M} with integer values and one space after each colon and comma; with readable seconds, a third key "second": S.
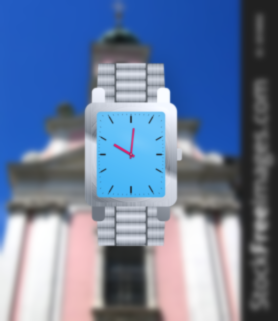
{"hour": 10, "minute": 1}
